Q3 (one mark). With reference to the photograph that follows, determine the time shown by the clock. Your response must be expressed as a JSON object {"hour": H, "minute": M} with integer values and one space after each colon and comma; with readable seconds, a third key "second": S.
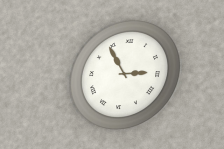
{"hour": 2, "minute": 54}
